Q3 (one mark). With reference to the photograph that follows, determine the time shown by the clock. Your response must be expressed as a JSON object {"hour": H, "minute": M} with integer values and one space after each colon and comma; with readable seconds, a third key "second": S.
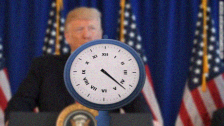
{"hour": 4, "minute": 22}
